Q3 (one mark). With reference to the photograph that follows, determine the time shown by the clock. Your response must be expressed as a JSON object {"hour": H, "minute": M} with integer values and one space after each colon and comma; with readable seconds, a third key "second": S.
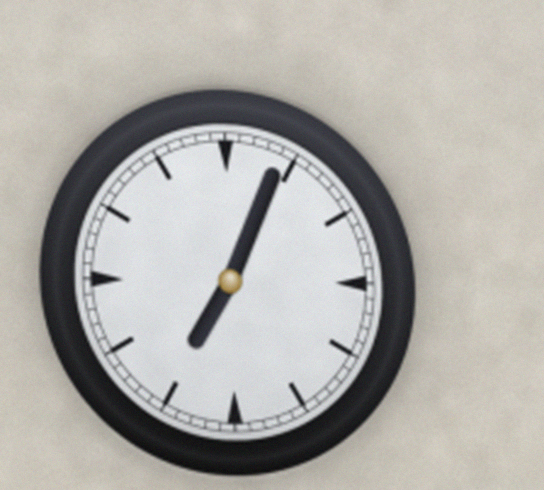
{"hour": 7, "minute": 4}
